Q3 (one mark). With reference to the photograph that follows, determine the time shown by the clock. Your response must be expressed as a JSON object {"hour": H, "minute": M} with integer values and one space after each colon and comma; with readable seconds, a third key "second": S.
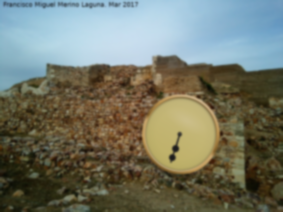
{"hour": 6, "minute": 33}
